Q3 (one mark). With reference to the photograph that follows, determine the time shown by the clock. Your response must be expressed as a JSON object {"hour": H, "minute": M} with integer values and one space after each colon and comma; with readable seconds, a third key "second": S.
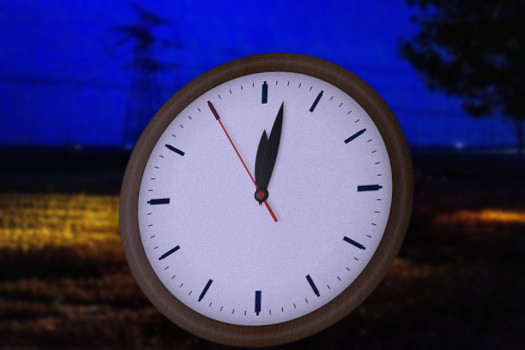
{"hour": 12, "minute": 1, "second": 55}
